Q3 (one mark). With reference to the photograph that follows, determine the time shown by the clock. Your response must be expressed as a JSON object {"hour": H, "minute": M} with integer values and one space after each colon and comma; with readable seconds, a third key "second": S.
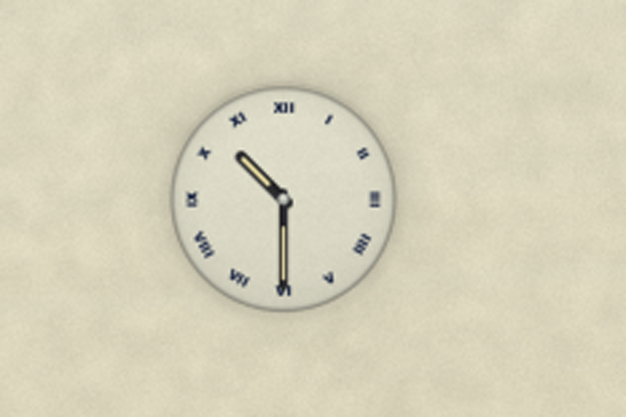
{"hour": 10, "minute": 30}
